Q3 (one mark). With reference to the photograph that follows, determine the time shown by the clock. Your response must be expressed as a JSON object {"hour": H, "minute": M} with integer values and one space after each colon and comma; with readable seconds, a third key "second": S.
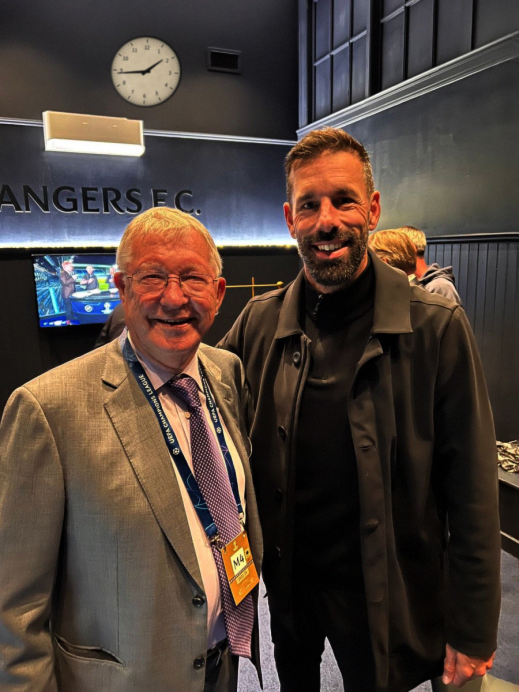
{"hour": 1, "minute": 44}
